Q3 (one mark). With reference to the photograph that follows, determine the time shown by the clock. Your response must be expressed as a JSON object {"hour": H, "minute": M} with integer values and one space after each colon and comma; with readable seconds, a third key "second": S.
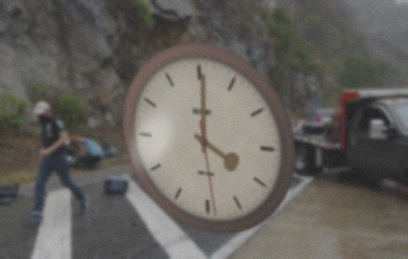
{"hour": 4, "minute": 0, "second": 29}
